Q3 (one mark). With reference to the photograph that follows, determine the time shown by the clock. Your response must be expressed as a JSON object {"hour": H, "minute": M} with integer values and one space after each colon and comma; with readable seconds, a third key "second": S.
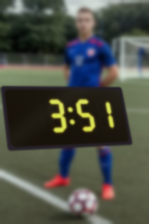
{"hour": 3, "minute": 51}
